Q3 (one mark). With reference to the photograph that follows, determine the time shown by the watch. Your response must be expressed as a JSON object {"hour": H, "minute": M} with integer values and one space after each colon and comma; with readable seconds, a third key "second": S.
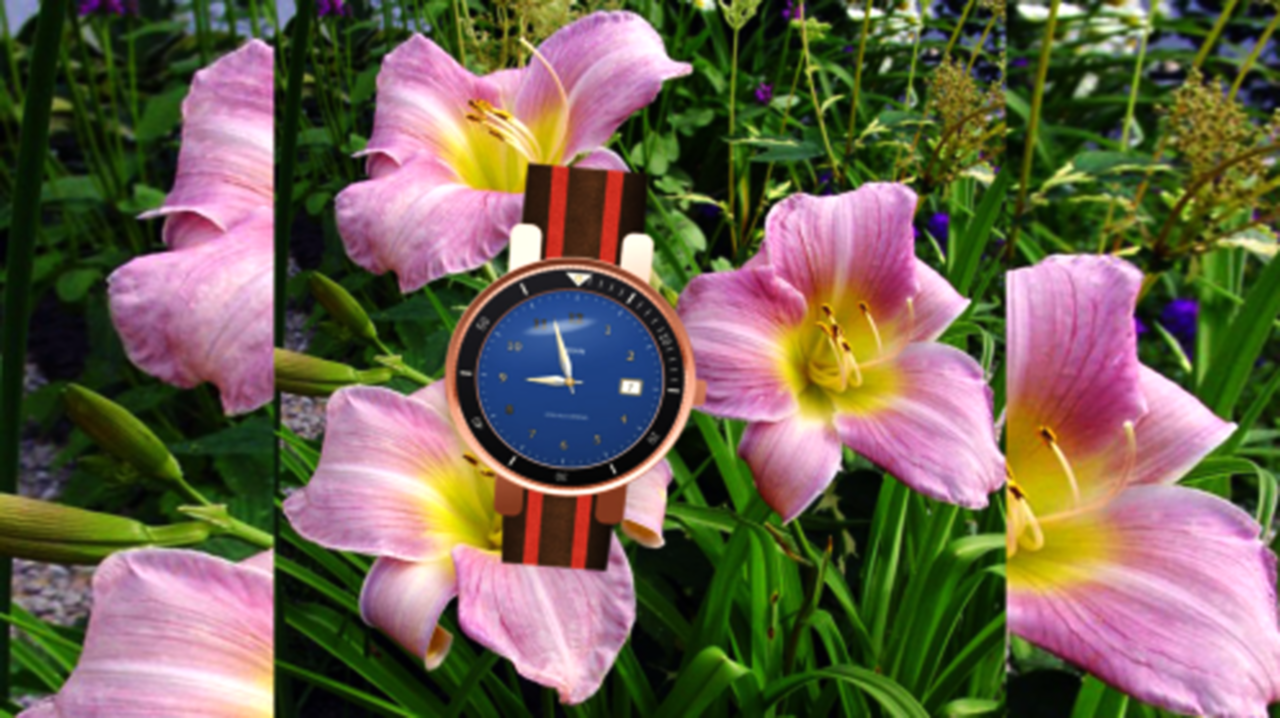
{"hour": 8, "minute": 57}
